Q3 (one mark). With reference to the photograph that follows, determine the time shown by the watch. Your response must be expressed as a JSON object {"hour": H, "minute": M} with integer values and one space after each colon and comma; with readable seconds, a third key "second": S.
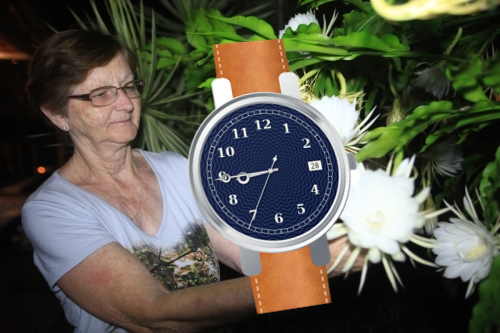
{"hour": 8, "minute": 44, "second": 35}
